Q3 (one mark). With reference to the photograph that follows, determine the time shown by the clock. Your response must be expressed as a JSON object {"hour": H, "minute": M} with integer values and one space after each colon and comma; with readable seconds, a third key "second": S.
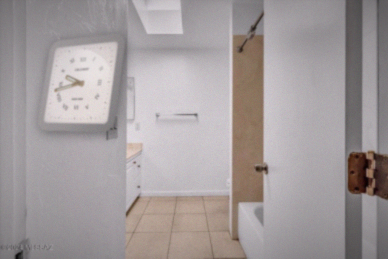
{"hour": 9, "minute": 43}
